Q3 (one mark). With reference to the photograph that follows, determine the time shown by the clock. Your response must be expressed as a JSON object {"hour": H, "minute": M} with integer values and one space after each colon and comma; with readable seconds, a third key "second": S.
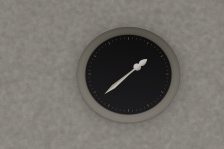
{"hour": 1, "minute": 38}
